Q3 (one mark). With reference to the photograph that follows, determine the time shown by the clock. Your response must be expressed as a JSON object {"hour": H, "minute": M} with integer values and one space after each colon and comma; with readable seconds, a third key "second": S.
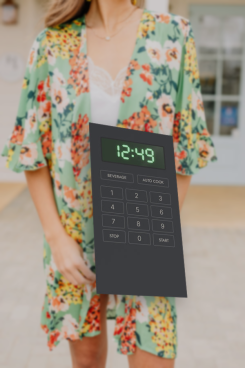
{"hour": 12, "minute": 49}
